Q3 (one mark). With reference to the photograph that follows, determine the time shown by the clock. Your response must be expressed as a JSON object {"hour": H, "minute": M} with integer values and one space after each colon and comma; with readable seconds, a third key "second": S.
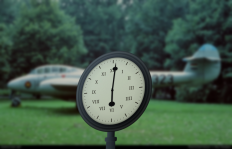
{"hour": 6, "minute": 1}
